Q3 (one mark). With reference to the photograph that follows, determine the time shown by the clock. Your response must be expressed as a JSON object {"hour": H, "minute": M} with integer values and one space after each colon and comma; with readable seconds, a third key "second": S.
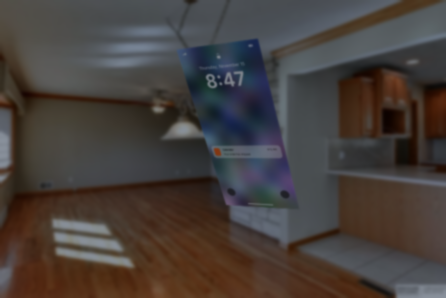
{"hour": 8, "minute": 47}
